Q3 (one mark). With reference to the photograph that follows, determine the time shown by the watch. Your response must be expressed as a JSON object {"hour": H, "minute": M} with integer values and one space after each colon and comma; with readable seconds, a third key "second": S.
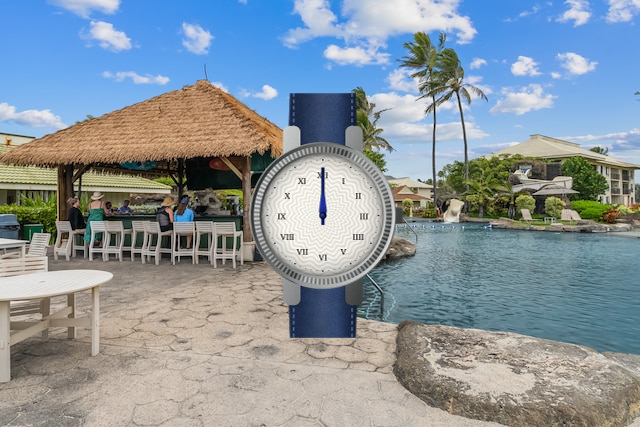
{"hour": 12, "minute": 0}
